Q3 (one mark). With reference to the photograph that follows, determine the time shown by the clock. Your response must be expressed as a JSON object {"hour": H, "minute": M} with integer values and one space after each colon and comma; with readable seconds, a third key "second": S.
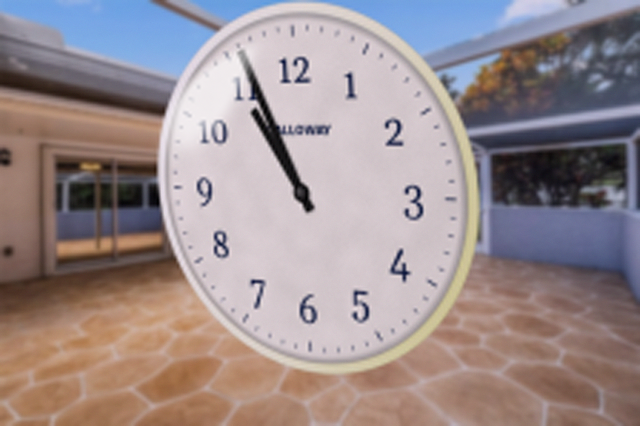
{"hour": 10, "minute": 56}
